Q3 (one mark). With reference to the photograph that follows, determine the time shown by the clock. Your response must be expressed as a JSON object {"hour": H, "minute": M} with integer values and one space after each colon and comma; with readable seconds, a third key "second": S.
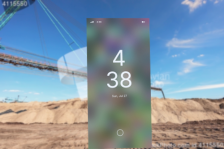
{"hour": 4, "minute": 38}
